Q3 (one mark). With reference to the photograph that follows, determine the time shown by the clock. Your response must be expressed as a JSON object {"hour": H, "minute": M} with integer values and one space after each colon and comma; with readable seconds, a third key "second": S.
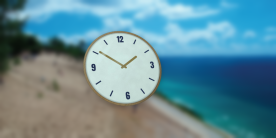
{"hour": 1, "minute": 51}
